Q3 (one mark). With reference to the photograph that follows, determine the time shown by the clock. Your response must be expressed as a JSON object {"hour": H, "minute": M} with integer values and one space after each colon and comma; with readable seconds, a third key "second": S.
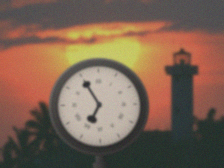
{"hour": 6, "minute": 55}
